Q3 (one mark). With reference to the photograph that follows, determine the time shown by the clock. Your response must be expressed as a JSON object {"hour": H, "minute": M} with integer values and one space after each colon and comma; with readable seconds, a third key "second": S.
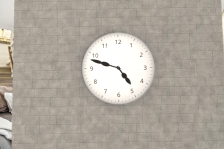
{"hour": 4, "minute": 48}
